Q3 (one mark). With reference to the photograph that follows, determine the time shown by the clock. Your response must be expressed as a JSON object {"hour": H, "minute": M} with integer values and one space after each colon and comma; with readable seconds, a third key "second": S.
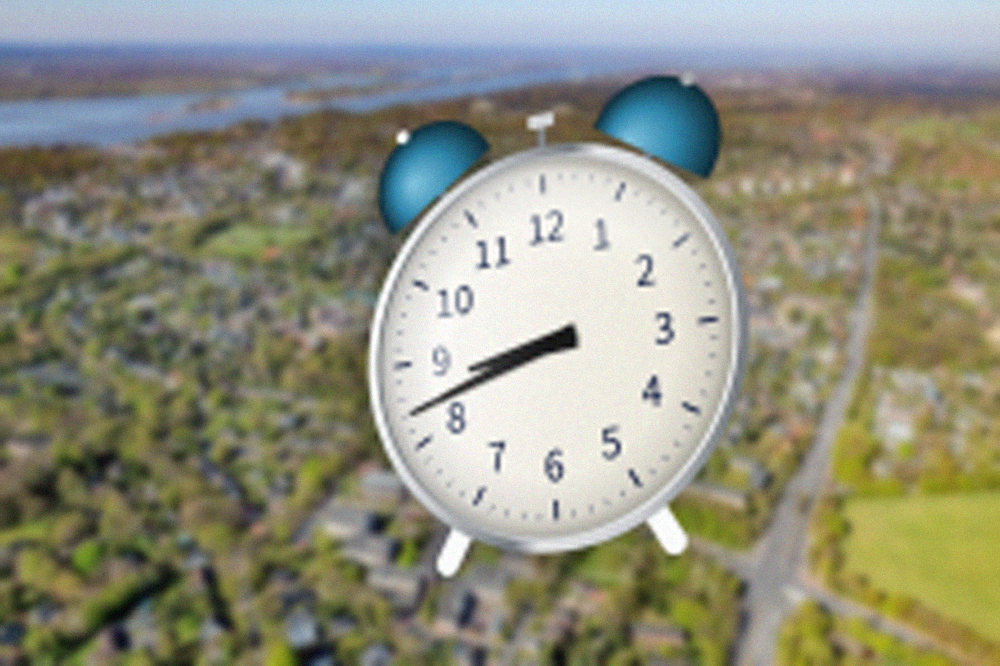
{"hour": 8, "minute": 42}
